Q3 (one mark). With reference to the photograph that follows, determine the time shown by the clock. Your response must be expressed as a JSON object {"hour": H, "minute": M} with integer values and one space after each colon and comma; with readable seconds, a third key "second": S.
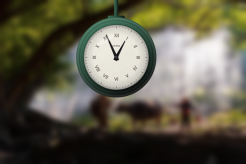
{"hour": 12, "minute": 56}
